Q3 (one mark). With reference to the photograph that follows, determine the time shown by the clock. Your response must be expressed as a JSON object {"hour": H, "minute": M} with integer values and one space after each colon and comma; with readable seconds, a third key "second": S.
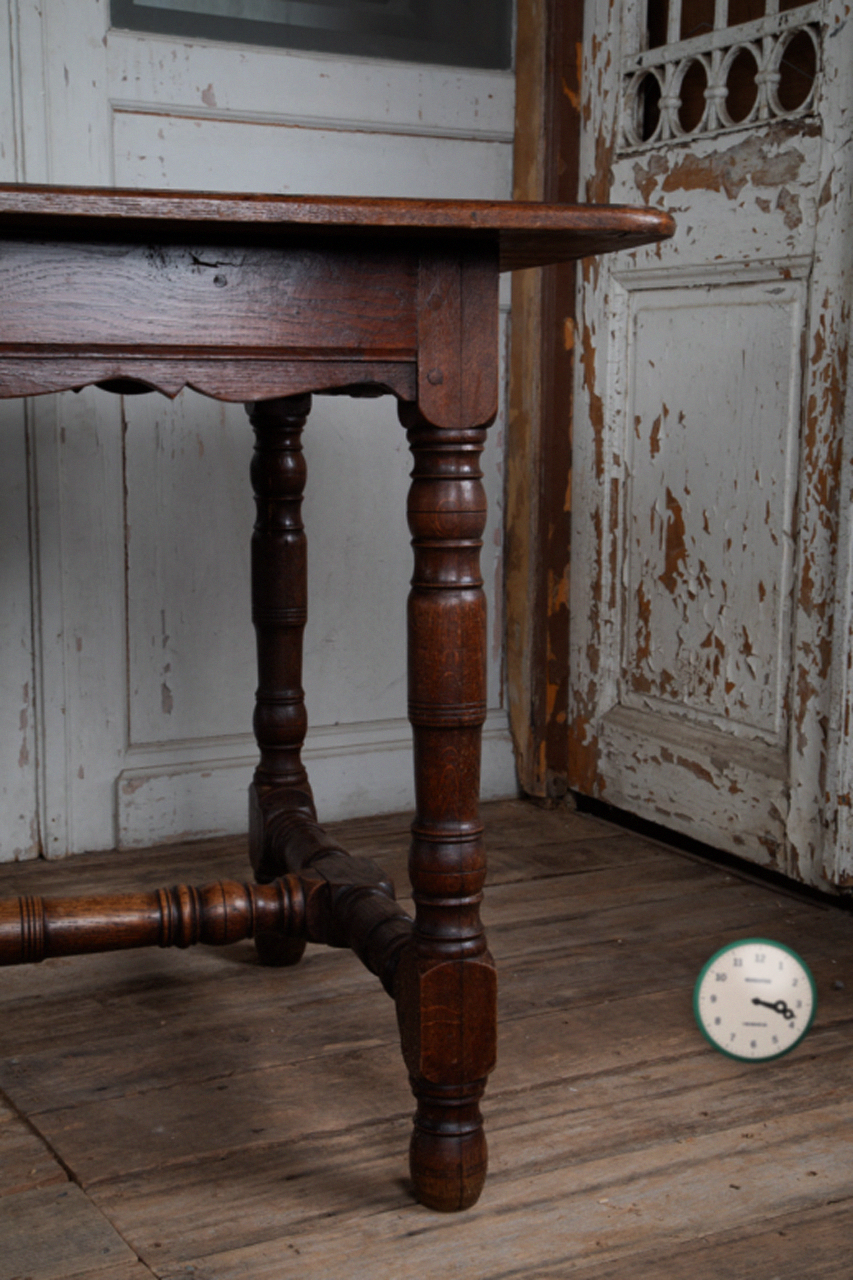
{"hour": 3, "minute": 18}
